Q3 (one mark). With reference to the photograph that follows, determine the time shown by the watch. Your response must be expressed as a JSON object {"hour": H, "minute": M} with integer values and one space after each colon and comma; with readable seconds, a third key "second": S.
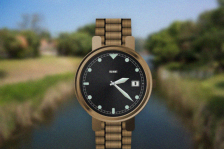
{"hour": 2, "minute": 22}
